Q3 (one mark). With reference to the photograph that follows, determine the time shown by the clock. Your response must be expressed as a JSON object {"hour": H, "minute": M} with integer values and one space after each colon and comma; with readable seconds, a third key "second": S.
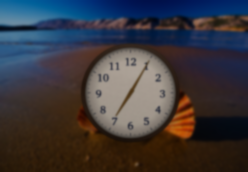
{"hour": 7, "minute": 5}
